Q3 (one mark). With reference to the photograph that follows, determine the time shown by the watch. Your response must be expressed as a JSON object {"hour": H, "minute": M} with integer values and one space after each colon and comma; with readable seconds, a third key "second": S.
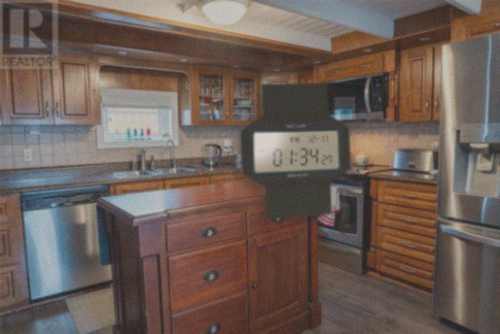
{"hour": 1, "minute": 34}
